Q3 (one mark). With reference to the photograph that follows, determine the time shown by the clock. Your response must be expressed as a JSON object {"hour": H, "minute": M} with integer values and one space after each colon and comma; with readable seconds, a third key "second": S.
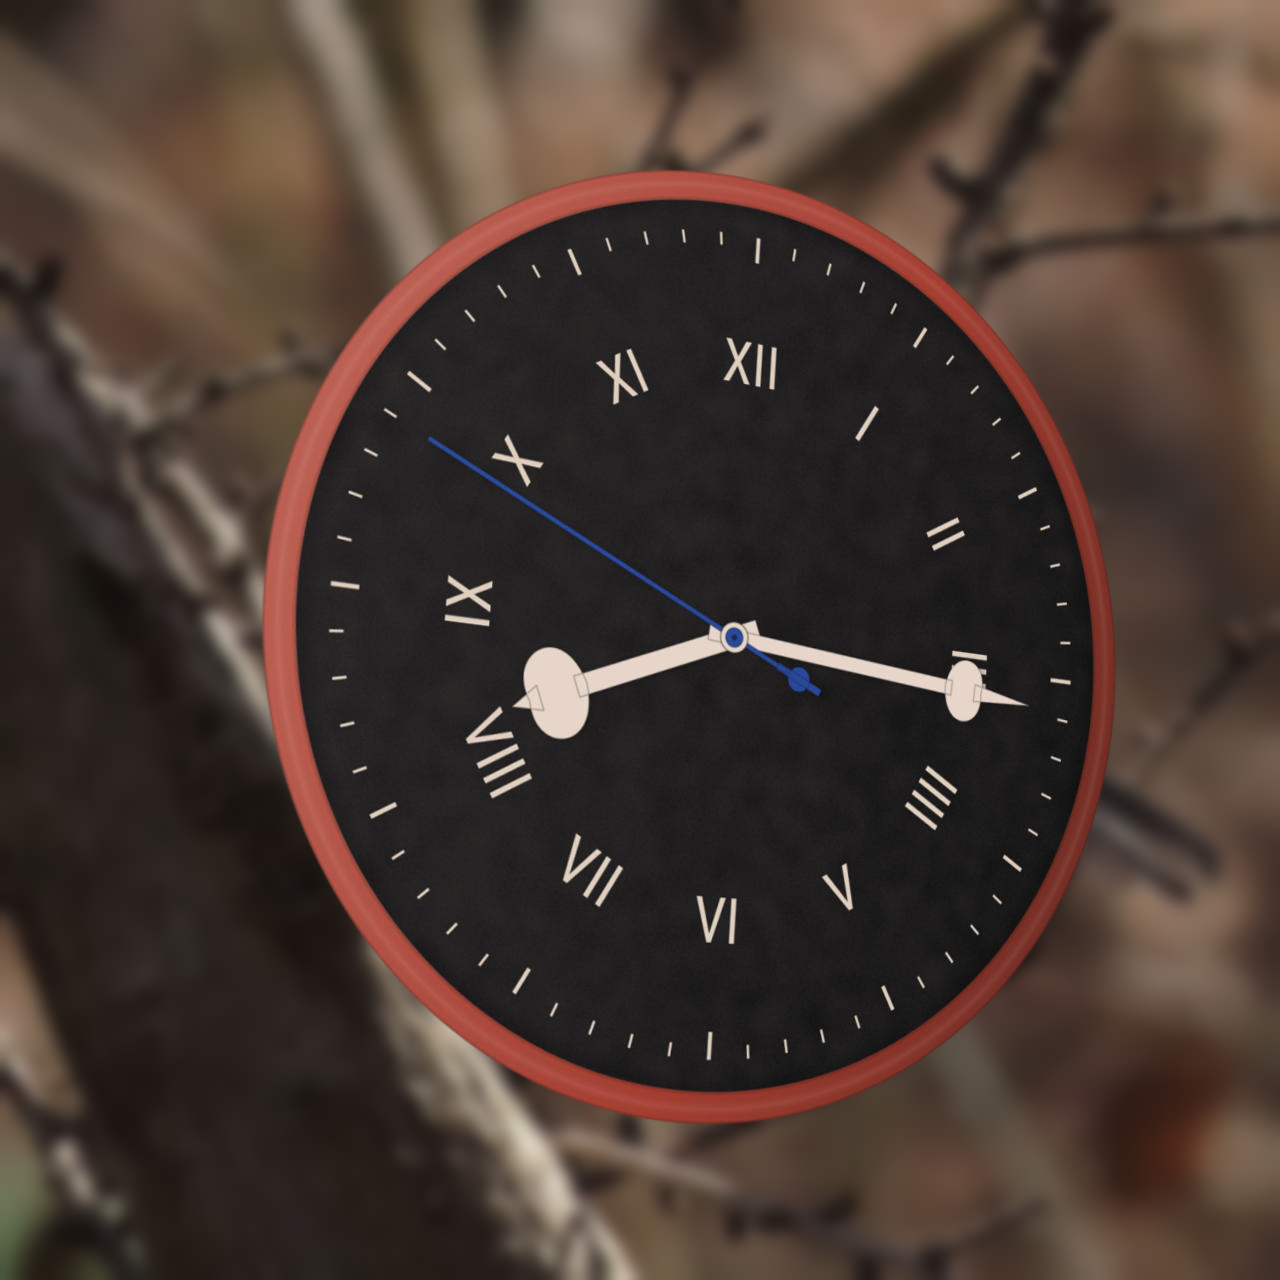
{"hour": 8, "minute": 15, "second": 49}
